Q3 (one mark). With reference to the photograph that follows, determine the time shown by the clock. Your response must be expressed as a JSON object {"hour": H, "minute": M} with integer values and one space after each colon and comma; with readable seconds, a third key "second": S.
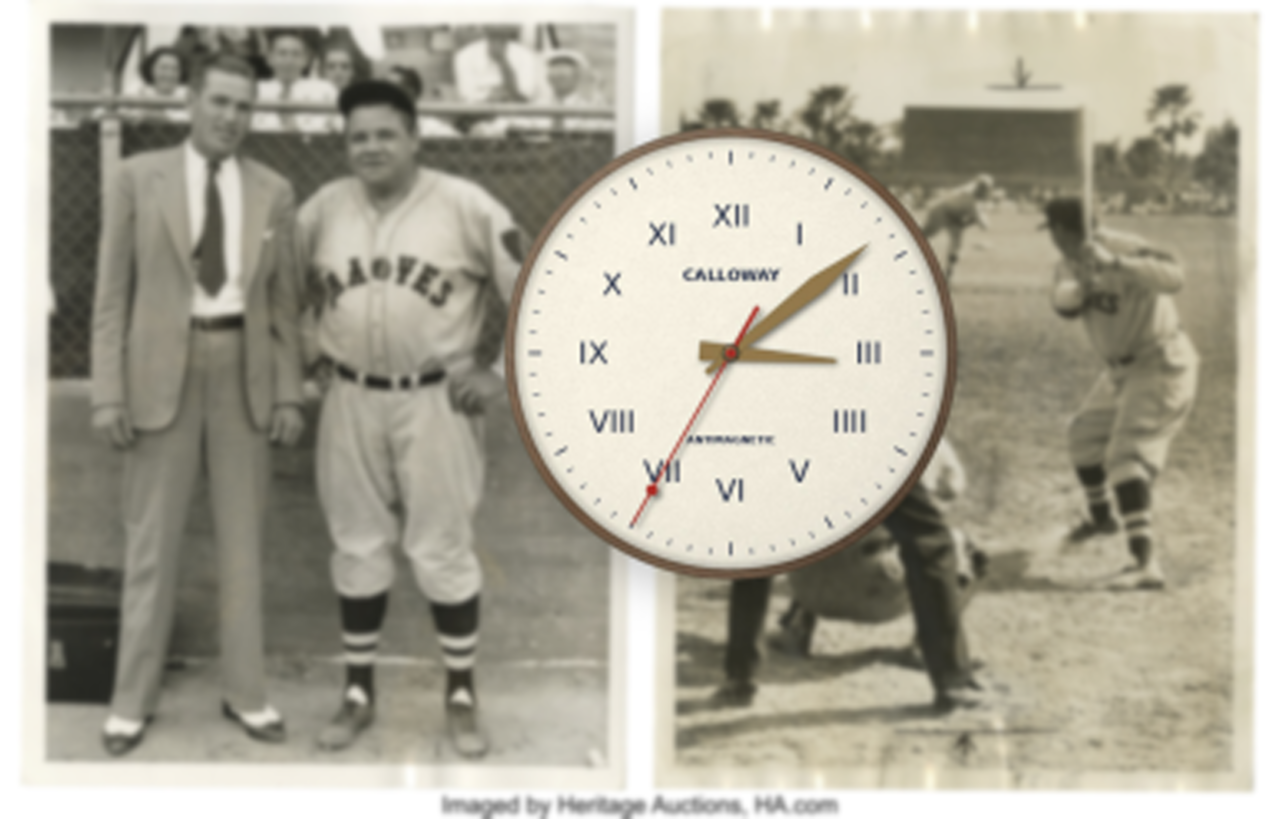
{"hour": 3, "minute": 8, "second": 35}
